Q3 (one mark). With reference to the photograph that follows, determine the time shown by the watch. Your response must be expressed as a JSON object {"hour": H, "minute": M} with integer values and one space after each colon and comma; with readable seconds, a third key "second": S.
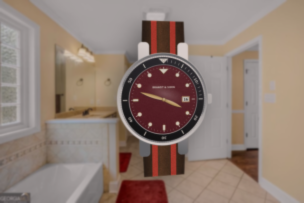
{"hour": 3, "minute": 48}
